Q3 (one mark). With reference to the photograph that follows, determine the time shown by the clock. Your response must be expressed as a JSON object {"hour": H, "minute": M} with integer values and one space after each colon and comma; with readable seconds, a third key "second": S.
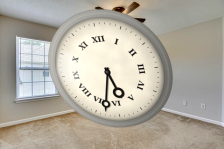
{"hour": 5, "minute": 33}
